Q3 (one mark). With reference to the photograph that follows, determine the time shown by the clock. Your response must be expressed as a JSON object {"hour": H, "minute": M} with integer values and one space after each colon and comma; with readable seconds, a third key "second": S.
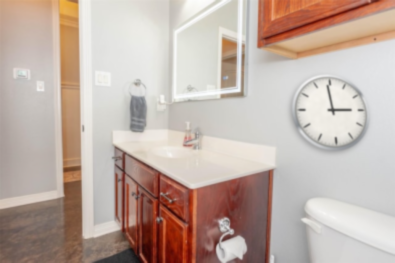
{"hour": 2, "minute": 59}
